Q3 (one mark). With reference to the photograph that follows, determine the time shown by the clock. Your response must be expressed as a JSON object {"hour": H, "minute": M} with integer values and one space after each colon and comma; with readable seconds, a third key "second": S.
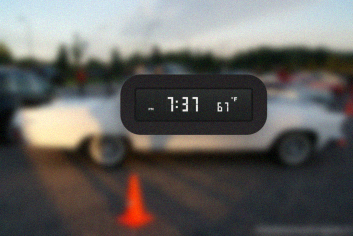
{"hour": 7, "minute": 37}
